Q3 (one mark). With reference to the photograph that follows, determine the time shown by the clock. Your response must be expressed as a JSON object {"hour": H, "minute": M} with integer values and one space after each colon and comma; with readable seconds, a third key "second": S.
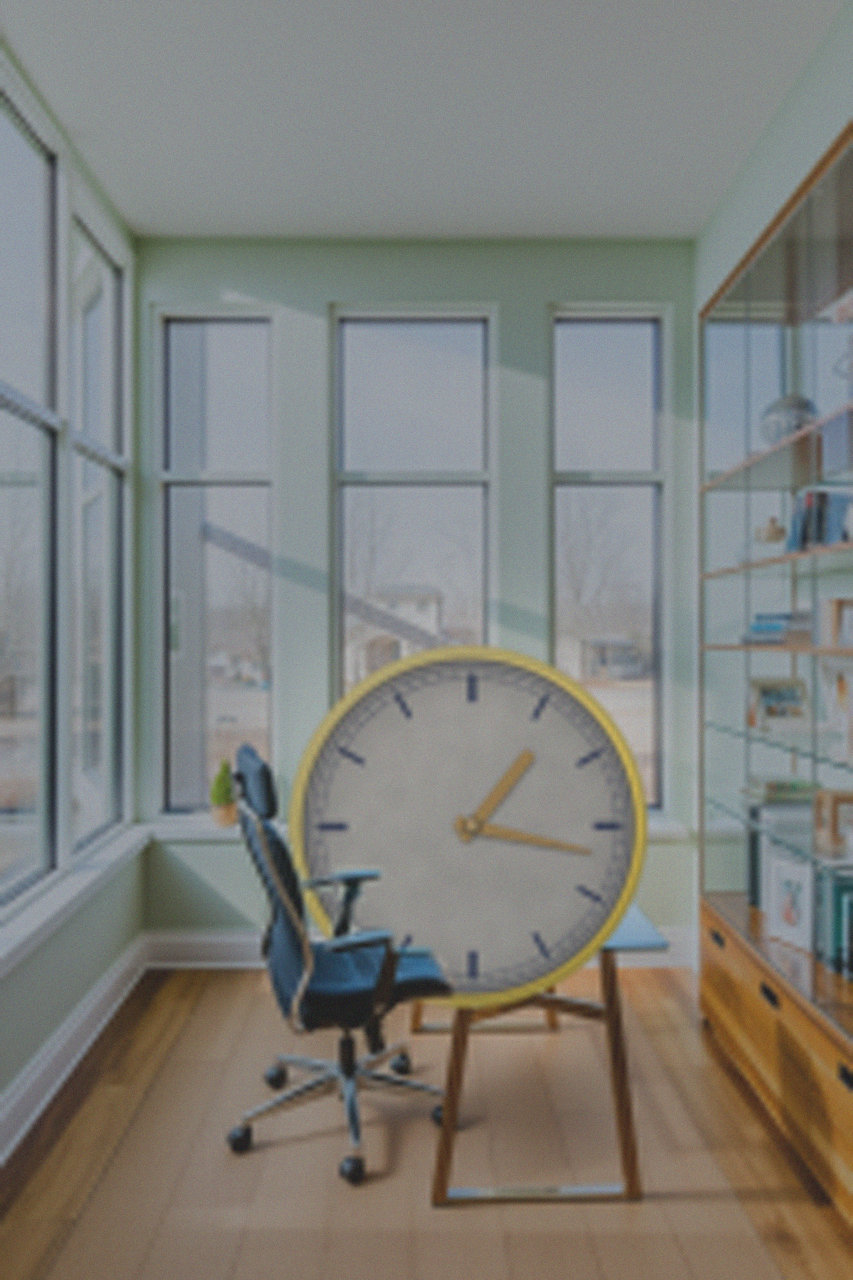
{"hour": 1, "minute": 17}
